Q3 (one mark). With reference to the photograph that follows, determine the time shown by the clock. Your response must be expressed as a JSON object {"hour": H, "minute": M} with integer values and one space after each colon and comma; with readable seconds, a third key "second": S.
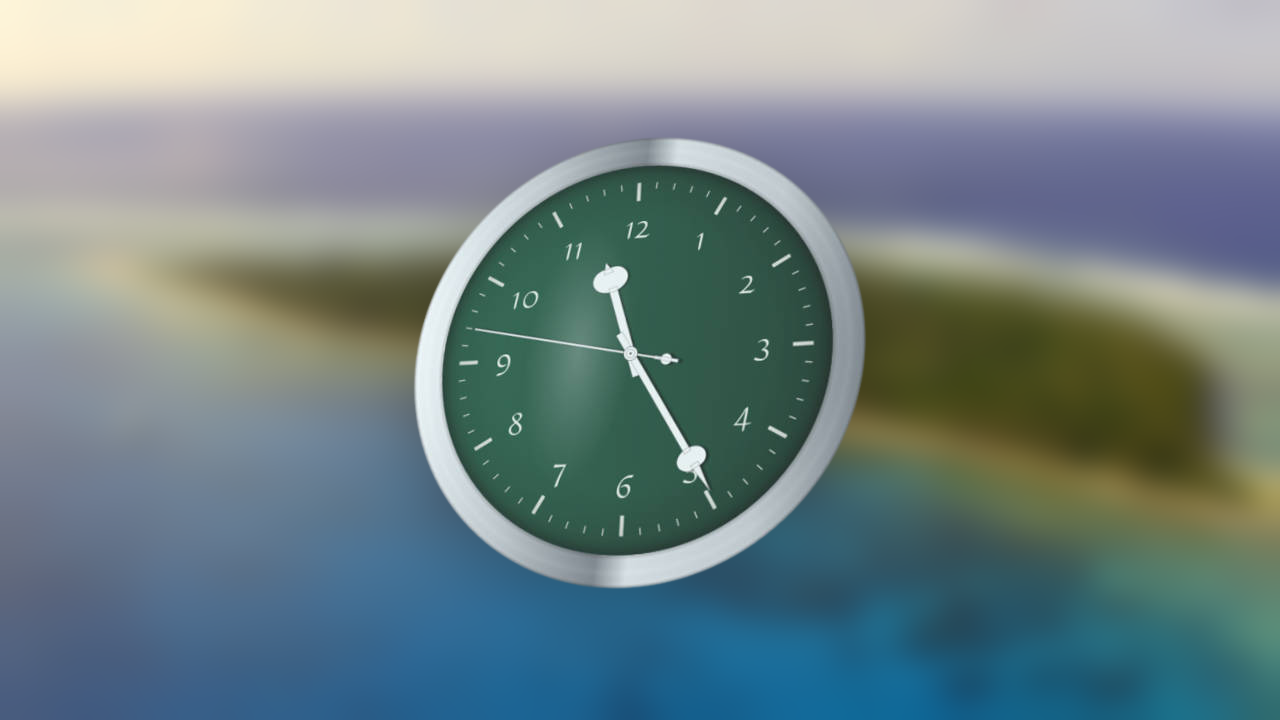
{"hour": 11, "minute": 24, "second": 47}
